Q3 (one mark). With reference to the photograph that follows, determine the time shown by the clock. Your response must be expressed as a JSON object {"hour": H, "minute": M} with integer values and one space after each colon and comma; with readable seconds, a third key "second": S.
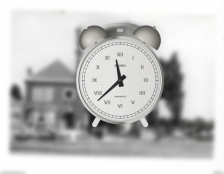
{"hour": 11, "minute": 38}
